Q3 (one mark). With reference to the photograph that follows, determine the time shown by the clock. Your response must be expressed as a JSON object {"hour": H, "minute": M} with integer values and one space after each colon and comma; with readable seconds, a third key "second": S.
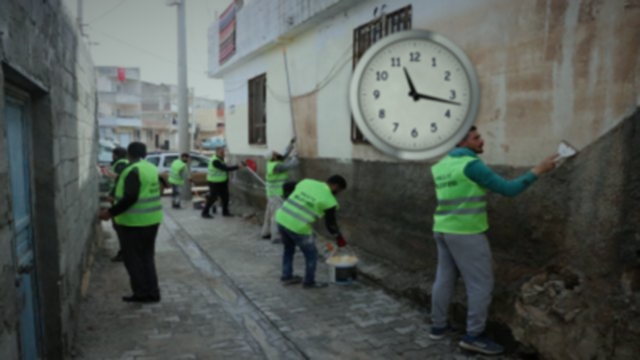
{"hour": 11, "minute": 17}
